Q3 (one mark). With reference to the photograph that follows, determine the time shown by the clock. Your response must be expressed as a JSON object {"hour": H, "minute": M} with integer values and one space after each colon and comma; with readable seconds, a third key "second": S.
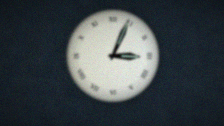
{"hour": 3, "minute": 4}
